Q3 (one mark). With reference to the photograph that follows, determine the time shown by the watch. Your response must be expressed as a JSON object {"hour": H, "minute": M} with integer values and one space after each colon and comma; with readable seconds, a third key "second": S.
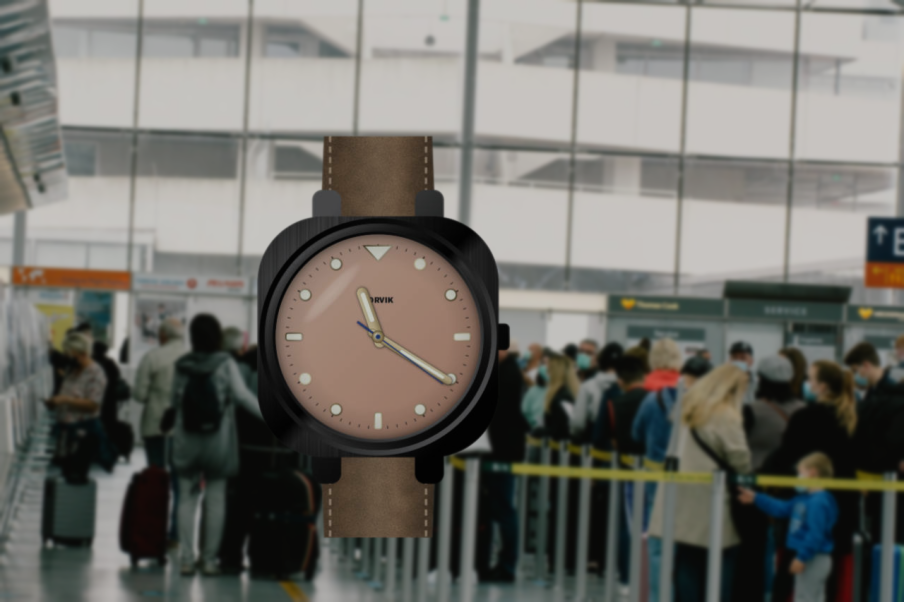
{"hour": 11, "minute": 20, "second": 21}
